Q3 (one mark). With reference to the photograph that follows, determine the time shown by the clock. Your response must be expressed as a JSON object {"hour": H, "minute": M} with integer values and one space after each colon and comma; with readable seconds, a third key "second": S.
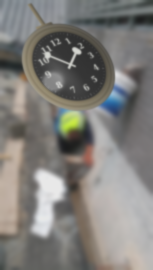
{"hour": 1, "minute": 53}
